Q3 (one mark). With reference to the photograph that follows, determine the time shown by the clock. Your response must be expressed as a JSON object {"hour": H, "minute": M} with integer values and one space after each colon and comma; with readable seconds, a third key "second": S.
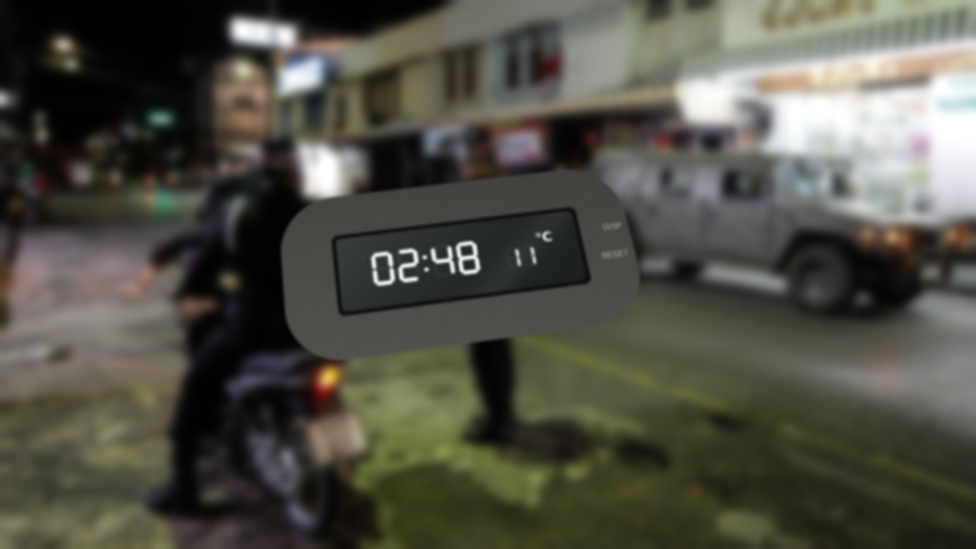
{"hour": 2, "minute": 48}
